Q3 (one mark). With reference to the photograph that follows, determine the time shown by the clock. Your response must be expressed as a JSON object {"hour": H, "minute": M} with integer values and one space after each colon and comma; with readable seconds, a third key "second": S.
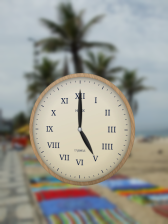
{"hour": 5, "minute": 0}
